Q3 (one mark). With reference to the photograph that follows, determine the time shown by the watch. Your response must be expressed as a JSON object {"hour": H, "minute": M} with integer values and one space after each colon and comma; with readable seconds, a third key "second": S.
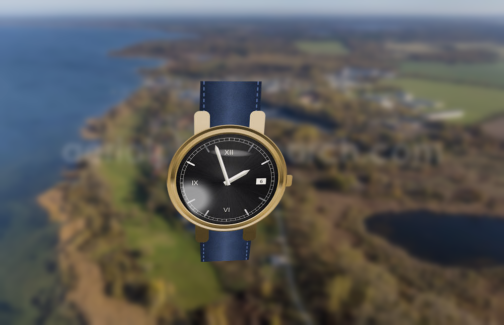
{"hour": 1, "minute": 57}
